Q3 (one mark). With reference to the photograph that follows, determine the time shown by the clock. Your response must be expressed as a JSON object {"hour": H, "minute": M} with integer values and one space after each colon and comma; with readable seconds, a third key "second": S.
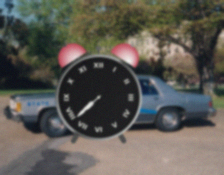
{"hour": 7, "minute": 38}
